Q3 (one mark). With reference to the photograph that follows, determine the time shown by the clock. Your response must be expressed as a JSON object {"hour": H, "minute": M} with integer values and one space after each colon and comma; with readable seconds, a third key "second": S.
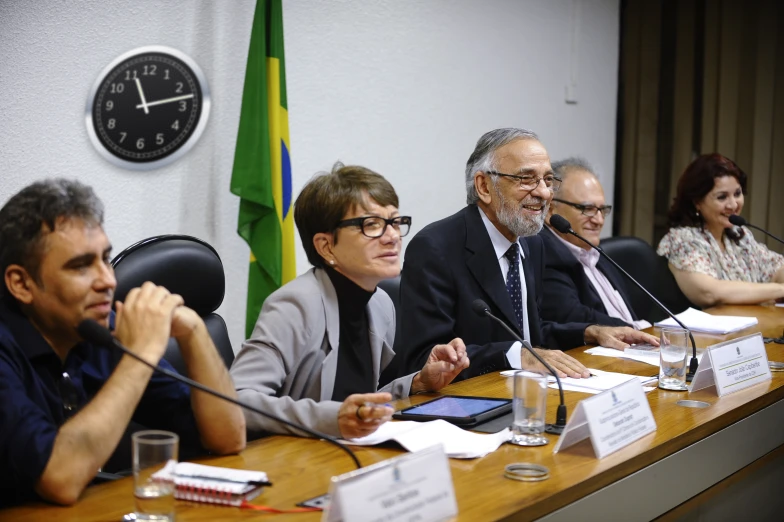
{"hour": 11, "minute": 13}
